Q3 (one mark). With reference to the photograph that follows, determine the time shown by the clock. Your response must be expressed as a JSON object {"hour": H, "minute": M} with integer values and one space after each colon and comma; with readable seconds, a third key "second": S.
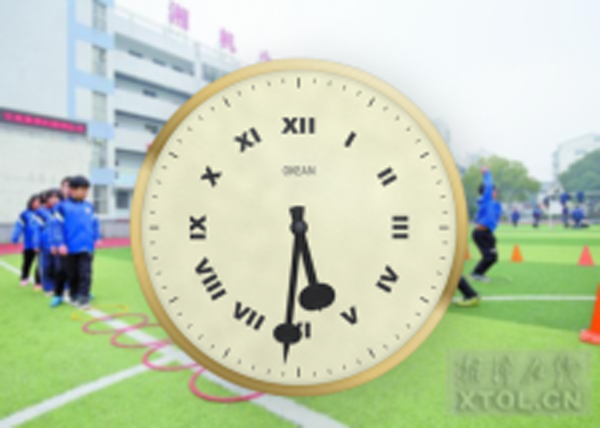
{"hour": 5, "minute": 31}
